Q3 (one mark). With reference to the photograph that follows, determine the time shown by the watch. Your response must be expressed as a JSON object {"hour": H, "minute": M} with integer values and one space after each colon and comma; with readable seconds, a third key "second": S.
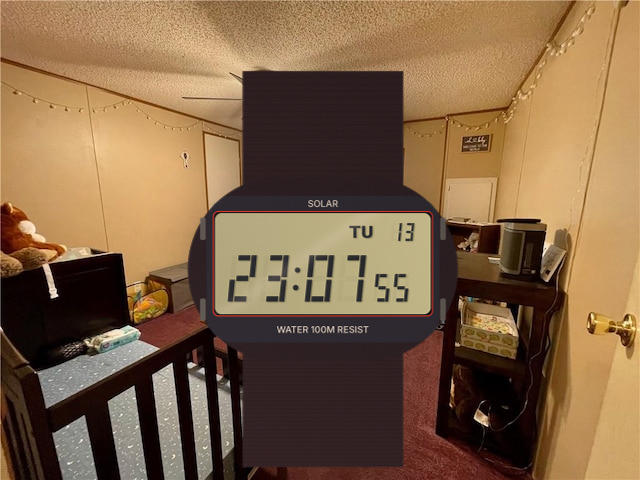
{"hour": 23, "minute": 7, "second": 55}
